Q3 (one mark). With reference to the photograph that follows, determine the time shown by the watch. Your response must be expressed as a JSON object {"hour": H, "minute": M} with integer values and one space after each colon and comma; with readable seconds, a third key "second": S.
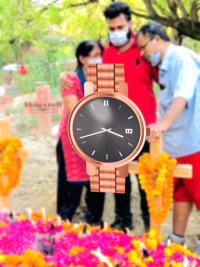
{"hour": 3, "minute": 42}
